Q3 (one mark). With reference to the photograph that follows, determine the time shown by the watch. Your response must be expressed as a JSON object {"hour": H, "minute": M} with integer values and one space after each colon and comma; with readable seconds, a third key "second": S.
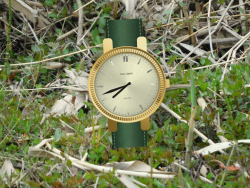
{"hour": 7, "minute": 42}
